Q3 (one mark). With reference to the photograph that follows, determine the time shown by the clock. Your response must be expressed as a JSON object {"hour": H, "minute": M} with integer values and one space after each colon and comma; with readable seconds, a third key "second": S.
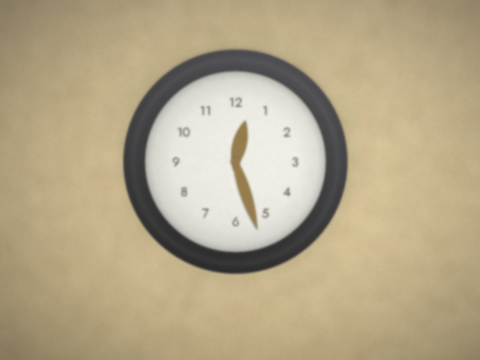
{"hour": 12, "minute": 27}
